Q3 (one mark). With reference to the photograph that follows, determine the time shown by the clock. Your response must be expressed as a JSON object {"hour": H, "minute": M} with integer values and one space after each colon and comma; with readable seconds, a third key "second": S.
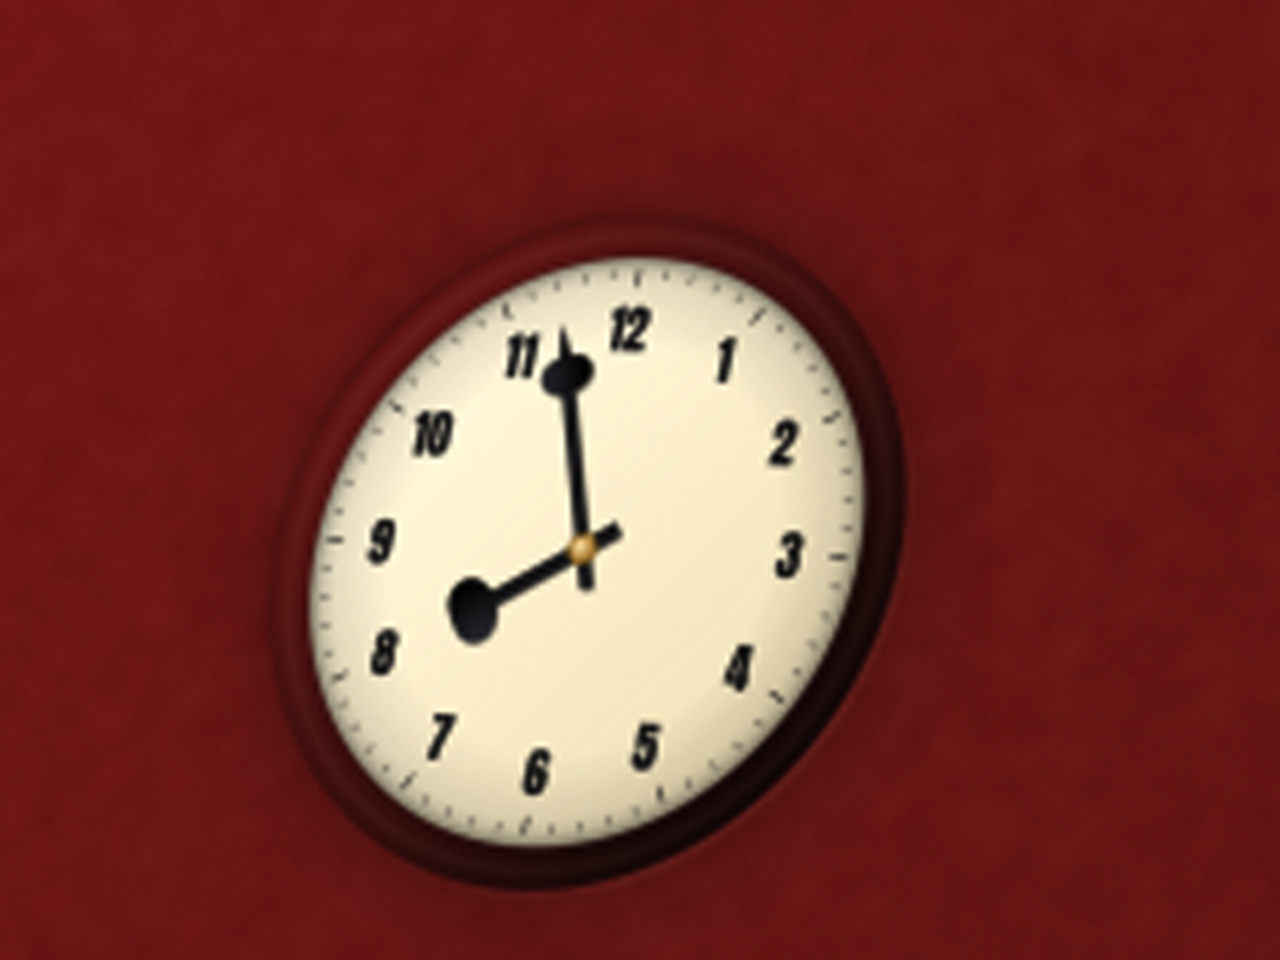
{"hour": 7, "minute": 57}
